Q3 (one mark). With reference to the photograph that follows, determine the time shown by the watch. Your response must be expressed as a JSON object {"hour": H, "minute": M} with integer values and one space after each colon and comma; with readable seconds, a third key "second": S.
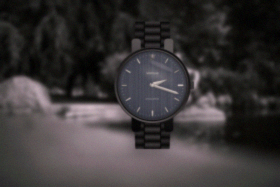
{"hour": 2, "minute": 18}
